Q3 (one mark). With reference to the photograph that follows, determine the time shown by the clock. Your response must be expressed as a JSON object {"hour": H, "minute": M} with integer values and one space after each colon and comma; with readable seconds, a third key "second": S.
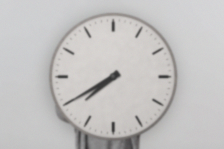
{"hour": 7, "minute": 40}
